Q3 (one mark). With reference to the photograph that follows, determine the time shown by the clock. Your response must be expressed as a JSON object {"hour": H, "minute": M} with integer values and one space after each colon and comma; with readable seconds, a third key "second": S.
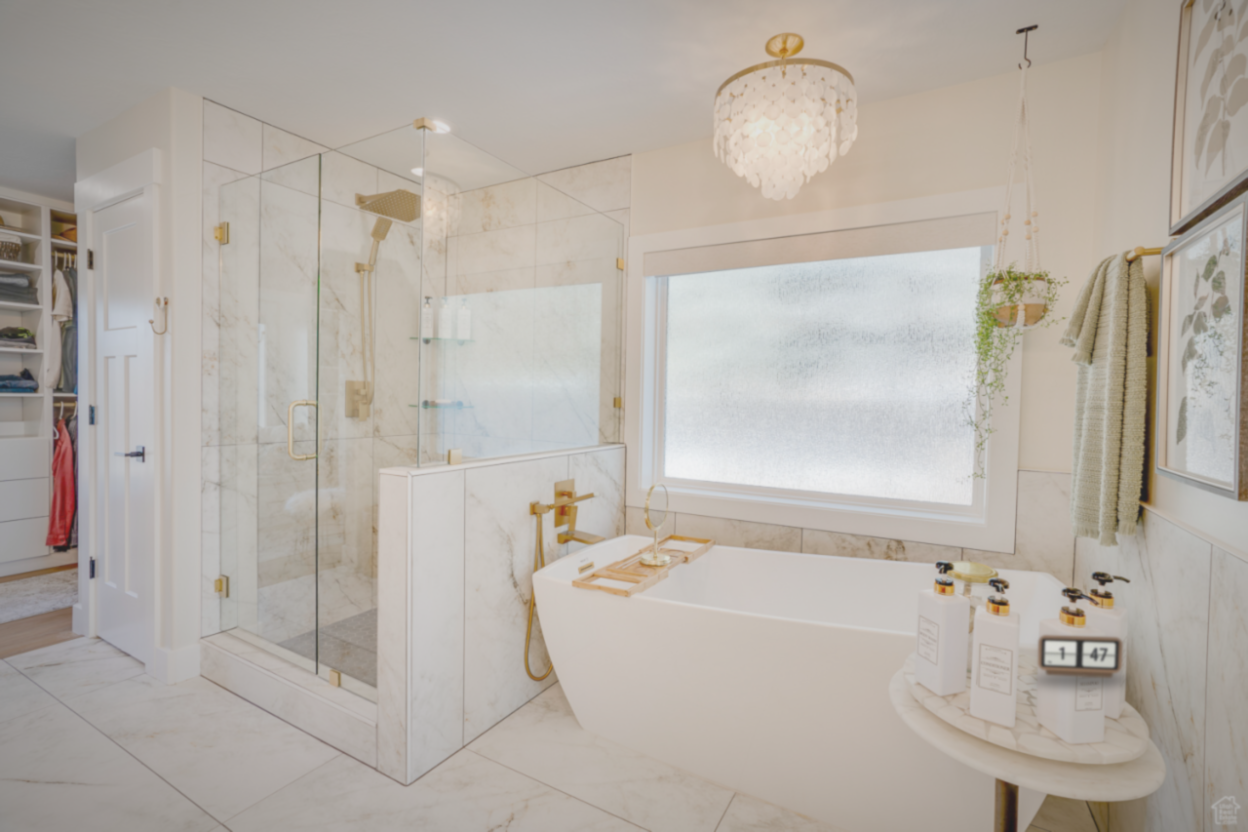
{"hour": 1, "minute": 47}
